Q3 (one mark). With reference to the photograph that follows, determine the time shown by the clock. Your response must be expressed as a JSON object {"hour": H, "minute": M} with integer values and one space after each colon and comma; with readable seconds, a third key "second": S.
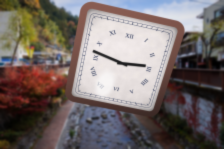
{"hour": 2, "minute": 47}
